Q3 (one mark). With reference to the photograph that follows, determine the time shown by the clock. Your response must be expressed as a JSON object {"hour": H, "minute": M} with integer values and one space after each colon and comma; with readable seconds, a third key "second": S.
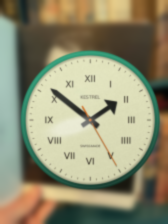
{"hour": 1, "minute": 51, "second": 25}
